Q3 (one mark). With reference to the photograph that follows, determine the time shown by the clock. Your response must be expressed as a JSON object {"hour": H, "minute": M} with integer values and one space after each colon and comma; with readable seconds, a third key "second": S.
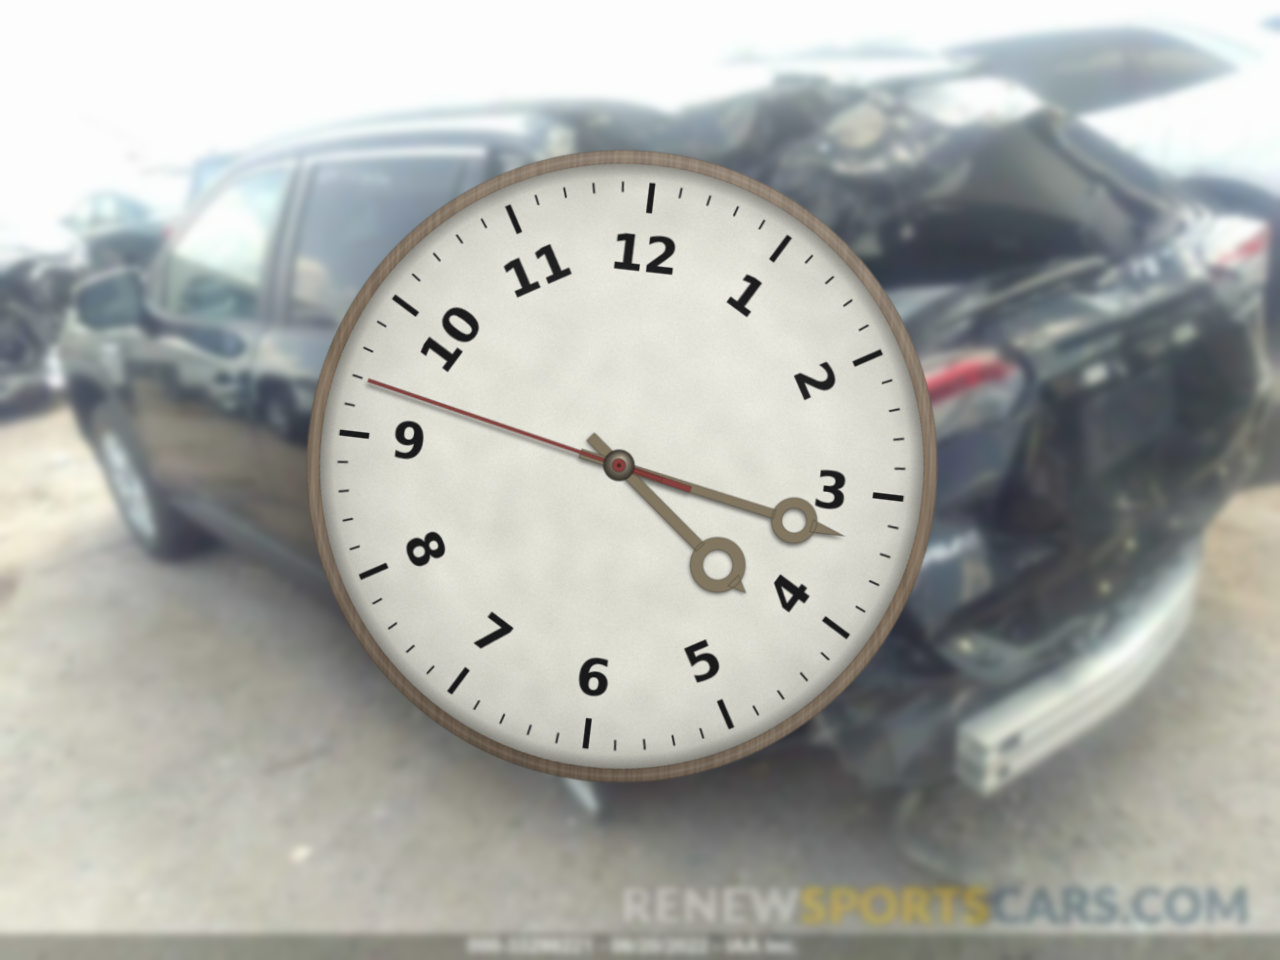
{"hour": 4, "minute": 16, "second": 47}
